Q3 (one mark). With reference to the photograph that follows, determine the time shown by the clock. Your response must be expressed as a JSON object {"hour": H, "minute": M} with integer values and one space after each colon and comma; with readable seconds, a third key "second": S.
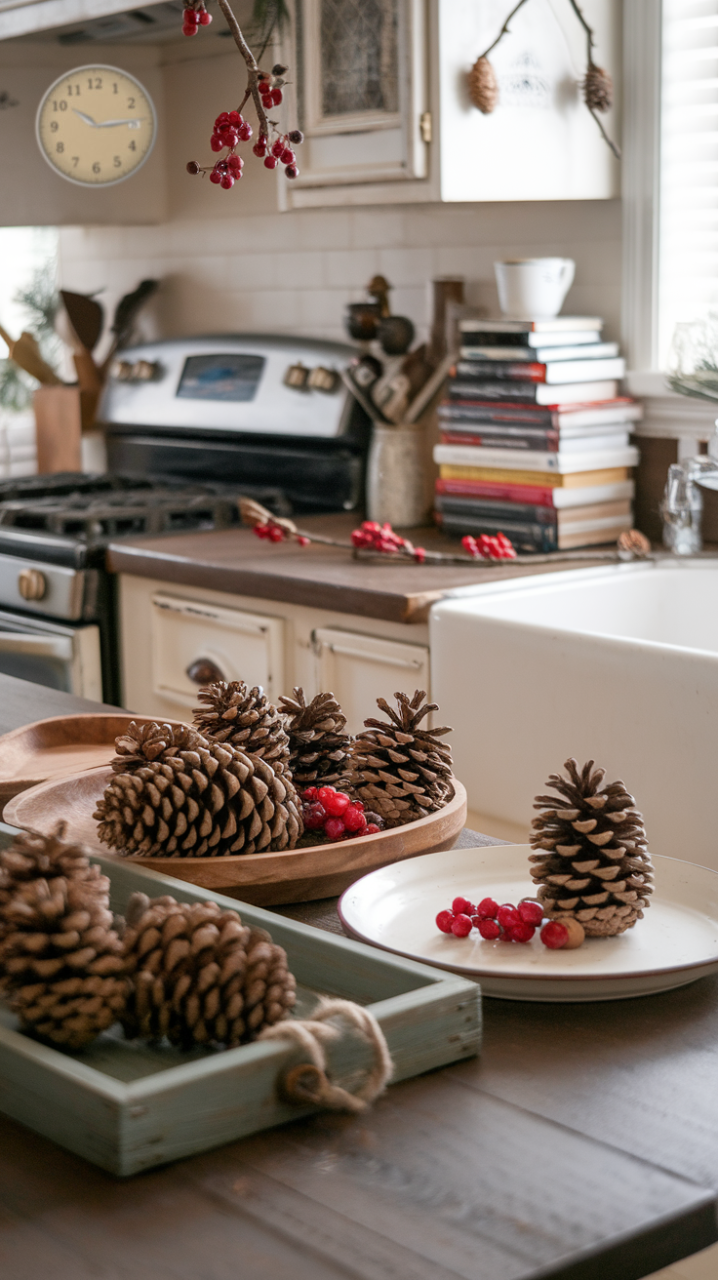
{"hour": 10, "minute": 14}
